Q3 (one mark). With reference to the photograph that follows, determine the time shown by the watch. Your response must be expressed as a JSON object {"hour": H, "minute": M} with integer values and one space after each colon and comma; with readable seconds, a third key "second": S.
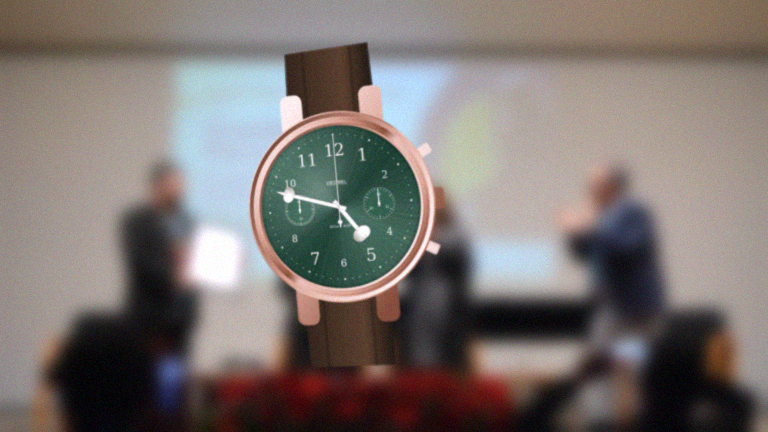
{"hour": 4, "minute": 48}
